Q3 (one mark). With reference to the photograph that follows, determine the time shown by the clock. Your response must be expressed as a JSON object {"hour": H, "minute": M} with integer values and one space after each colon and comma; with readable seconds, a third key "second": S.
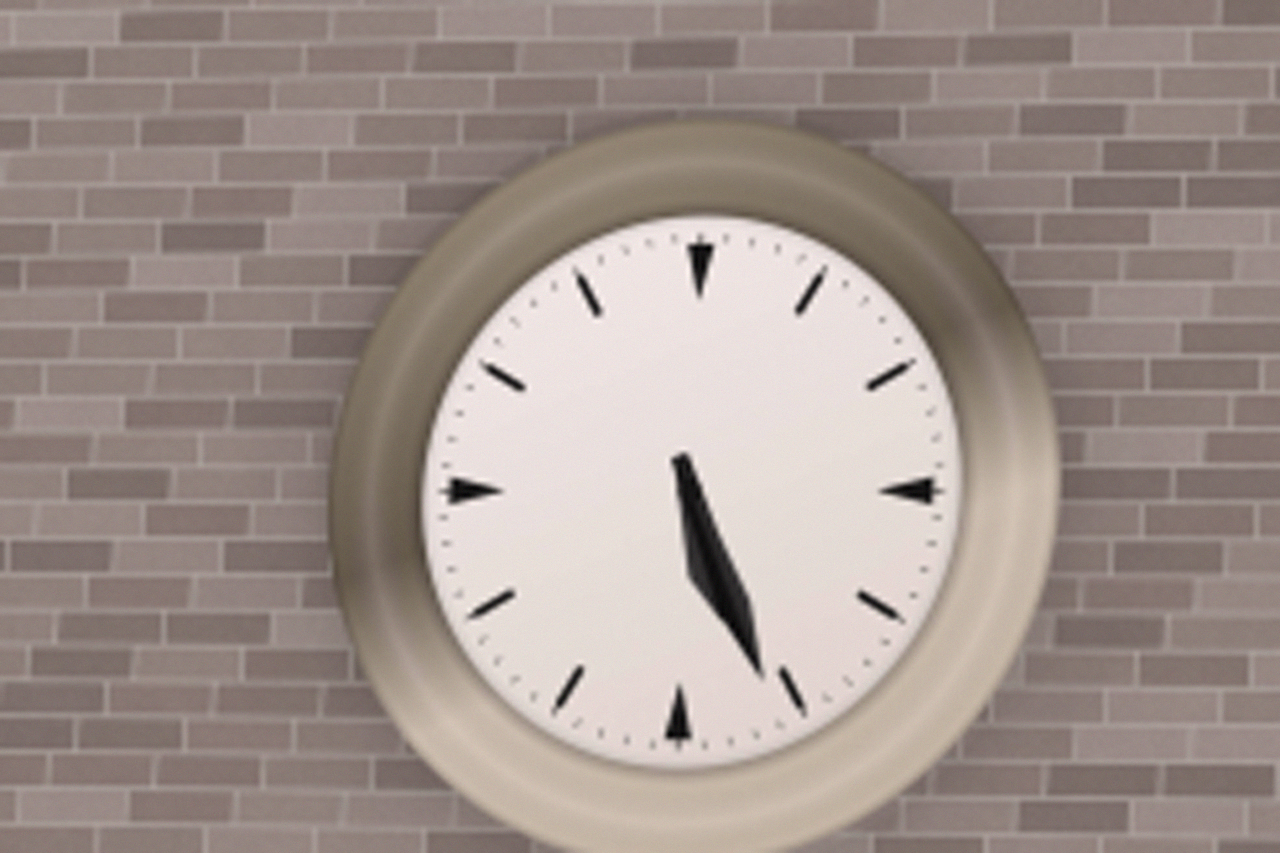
{"hour": 5, "minute": 26}
